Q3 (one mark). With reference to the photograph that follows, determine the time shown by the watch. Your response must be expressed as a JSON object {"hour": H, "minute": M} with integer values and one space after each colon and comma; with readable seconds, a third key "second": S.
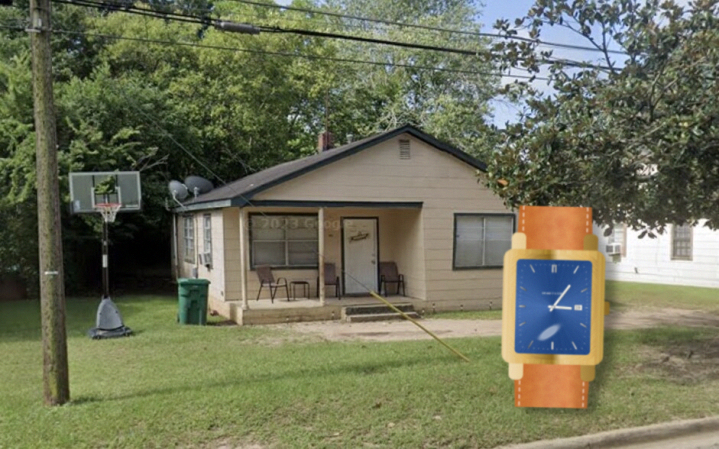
{"hour": 3, "minute": 6}
